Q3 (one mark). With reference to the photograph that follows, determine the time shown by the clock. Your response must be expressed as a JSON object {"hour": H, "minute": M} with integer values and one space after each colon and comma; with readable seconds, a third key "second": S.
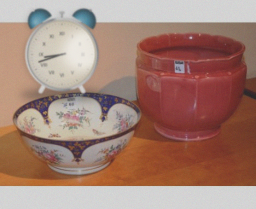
{"hour": 8, "minute": 42}
